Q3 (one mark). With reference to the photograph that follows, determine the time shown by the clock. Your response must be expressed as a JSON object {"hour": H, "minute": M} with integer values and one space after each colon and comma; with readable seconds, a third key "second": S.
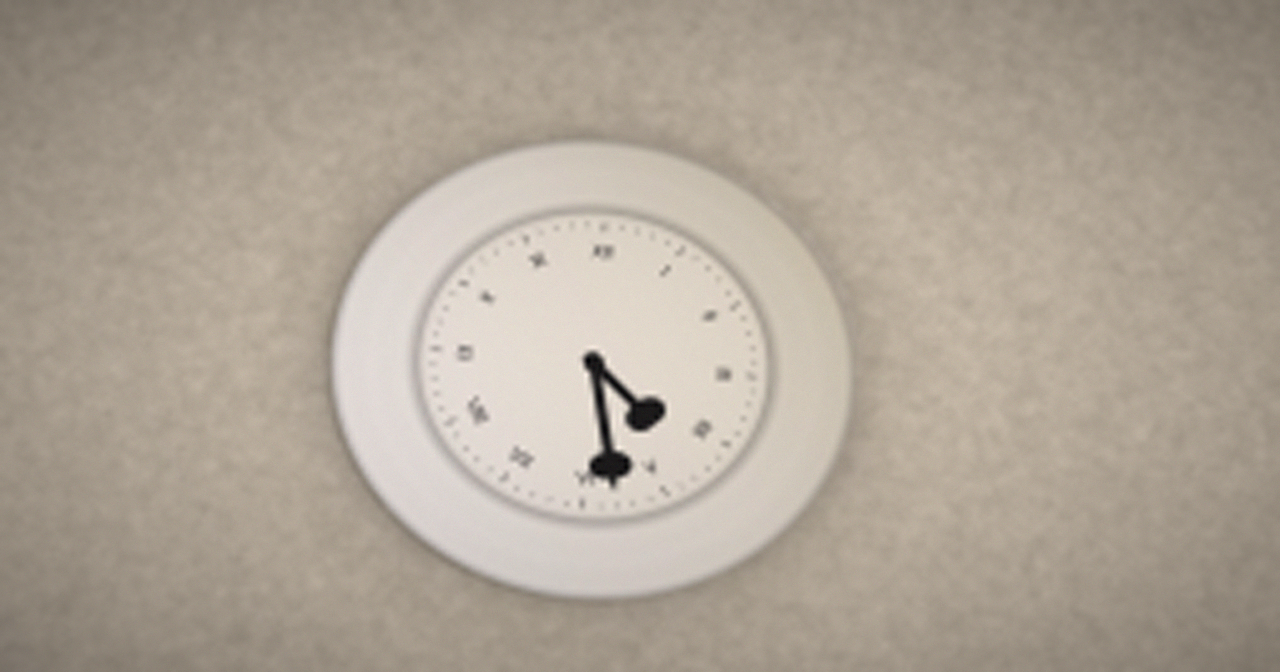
{"hour": 4, "minute": 28}
